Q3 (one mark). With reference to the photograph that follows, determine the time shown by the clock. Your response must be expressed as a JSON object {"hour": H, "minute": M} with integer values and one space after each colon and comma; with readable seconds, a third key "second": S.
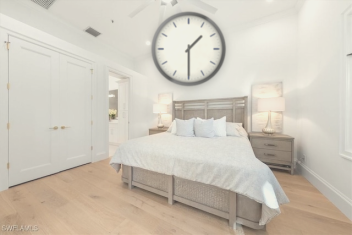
{"hour": 1, "minute": 30}
